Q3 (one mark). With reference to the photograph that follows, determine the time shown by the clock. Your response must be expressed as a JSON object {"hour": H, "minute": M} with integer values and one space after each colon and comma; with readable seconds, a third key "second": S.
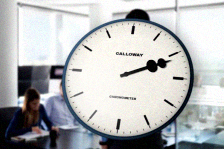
{"hour": 2, "minute": 11}
